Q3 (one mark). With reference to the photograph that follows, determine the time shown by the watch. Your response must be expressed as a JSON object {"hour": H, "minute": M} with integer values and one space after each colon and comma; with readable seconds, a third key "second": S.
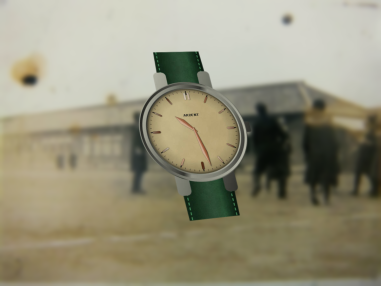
{"hour": 10, "minute": 28}
